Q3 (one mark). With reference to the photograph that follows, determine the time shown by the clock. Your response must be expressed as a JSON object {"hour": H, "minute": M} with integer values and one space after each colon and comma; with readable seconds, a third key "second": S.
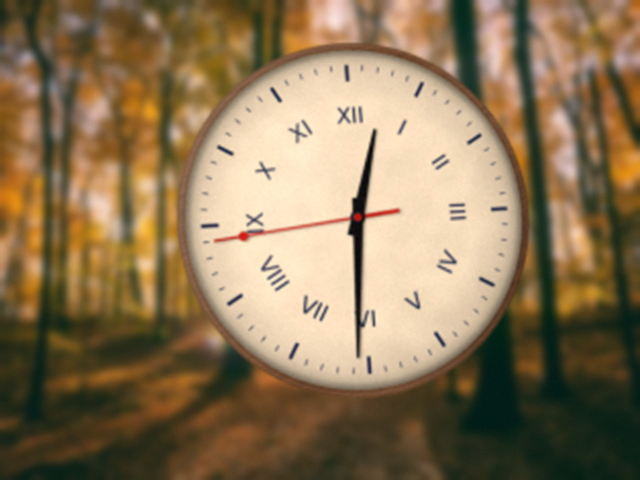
{"hour": 12, "minute": 30, "second": 44}
